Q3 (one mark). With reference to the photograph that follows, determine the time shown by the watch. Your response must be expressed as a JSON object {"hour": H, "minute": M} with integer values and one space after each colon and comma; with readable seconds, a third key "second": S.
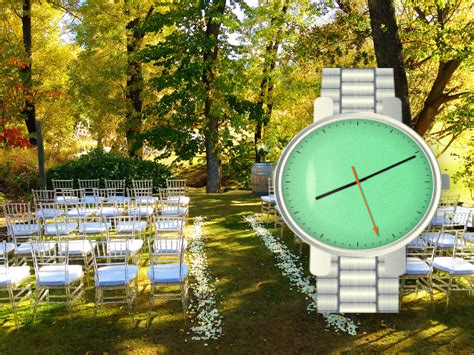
{"hour": 8, "minute": 10, "second": 27}
